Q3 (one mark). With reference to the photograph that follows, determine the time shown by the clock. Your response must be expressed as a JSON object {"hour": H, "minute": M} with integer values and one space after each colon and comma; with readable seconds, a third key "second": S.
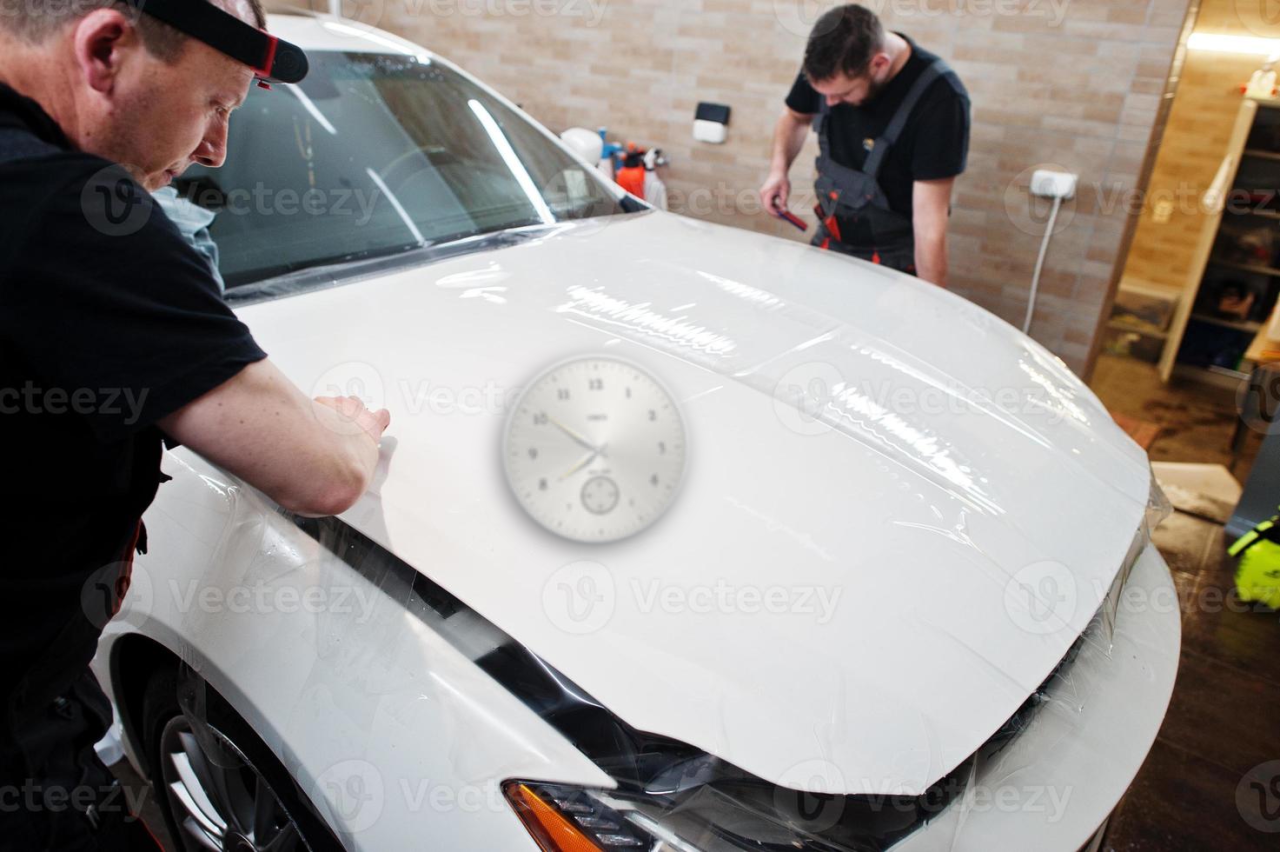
{"hour": 7, "minute": 51}
